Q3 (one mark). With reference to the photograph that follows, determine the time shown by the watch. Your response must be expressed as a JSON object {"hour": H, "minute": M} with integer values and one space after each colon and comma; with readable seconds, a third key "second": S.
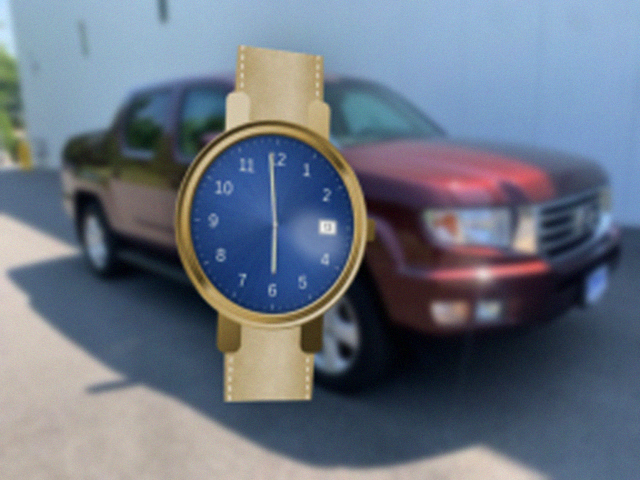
{"hour": 5, "minute": 59}
